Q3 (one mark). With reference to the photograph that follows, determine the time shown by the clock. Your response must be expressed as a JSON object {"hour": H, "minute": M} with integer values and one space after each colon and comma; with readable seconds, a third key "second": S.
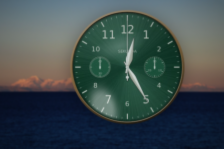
{"hour": 12, "minute": 25}
